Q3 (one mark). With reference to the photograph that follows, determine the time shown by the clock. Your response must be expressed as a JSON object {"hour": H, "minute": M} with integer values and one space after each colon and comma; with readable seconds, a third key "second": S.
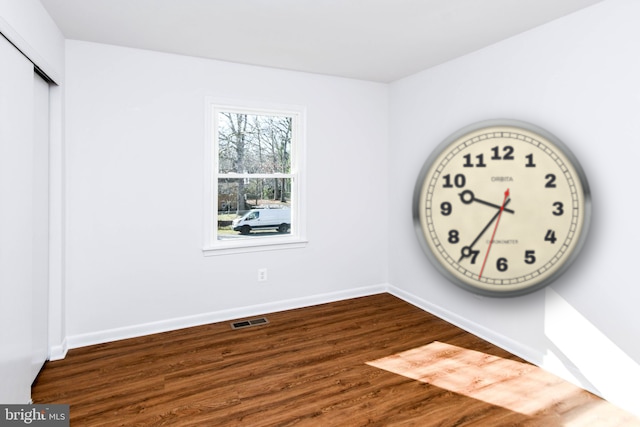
{"hour": 9, "minute": 36, "second": 33}
